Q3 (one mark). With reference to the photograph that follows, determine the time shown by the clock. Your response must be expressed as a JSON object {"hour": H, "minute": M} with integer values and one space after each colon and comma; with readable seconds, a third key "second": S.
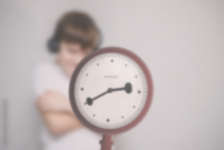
{"hour": 2, "minute": 40}
